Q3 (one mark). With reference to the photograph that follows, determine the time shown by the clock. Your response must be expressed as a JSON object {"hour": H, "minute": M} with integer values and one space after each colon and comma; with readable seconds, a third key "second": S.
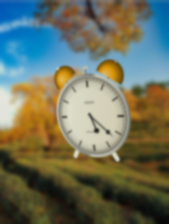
{"hour": 5, "minute": 22}
